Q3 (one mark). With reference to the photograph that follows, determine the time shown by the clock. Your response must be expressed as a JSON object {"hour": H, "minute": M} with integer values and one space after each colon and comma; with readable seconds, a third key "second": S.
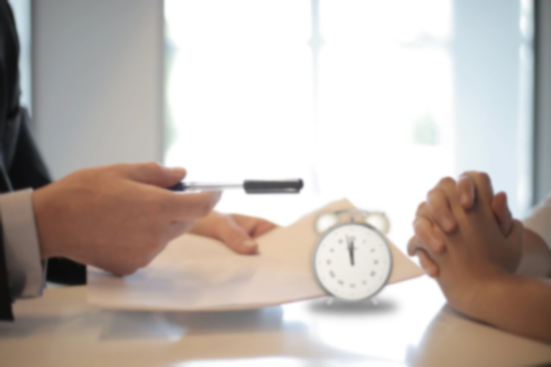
{"hour": 11, "minute": 58}
